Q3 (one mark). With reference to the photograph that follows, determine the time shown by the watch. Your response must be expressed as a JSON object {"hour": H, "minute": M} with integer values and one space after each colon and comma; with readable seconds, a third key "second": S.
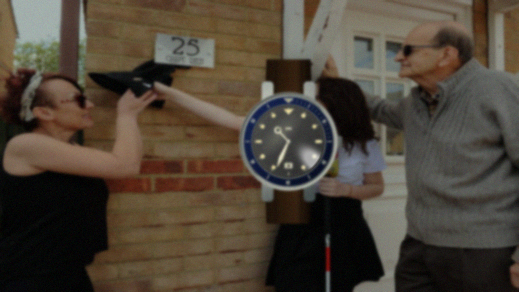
{"hour": 10, "minute": 34}
